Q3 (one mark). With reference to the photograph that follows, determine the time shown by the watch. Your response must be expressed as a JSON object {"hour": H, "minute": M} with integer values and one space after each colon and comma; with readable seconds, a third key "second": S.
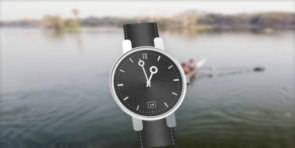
{"hour": 12, "minute": 58}
